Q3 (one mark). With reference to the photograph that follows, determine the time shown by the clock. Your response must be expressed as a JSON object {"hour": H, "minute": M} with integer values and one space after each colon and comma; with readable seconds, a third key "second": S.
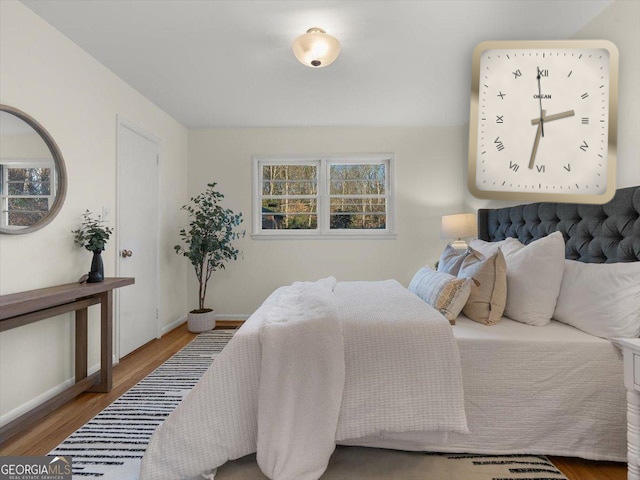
{"hour": 2, "minute": 31, "second": 59}
